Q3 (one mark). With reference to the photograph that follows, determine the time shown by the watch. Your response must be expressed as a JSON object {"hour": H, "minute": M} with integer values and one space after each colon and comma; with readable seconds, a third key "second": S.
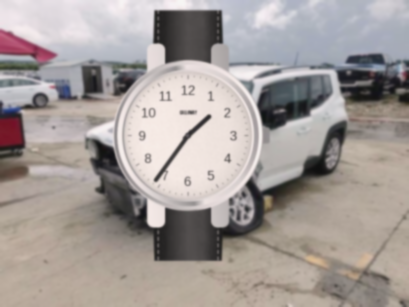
{"hour": 1, "minute": 36}
